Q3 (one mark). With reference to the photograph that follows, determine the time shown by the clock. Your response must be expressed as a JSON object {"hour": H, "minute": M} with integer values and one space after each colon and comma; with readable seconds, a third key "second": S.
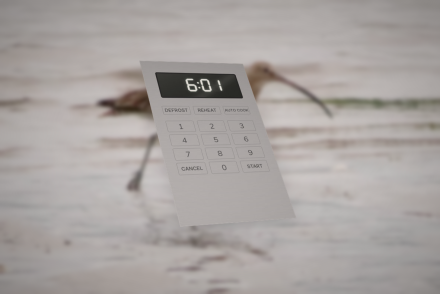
{"hour": 6, "minute": 1}
